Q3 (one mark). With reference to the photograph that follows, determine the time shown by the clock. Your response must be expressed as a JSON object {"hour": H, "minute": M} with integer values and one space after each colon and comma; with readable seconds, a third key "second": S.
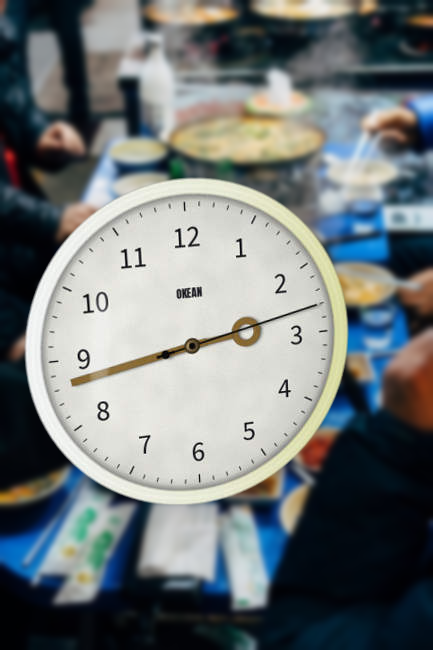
{"hour": 2, "minute": 43, "second": 13}
